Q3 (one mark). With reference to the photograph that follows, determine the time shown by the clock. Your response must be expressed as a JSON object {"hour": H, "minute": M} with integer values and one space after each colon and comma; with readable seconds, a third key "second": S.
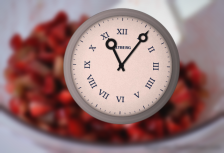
{"hour": 11, "minute": 6}
